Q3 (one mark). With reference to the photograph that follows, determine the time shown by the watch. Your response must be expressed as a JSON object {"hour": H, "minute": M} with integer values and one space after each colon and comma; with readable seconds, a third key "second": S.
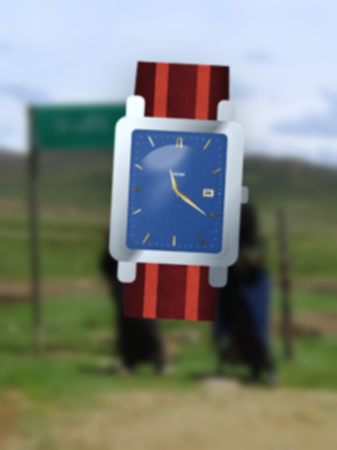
{"hour": 11, "minute": 21}
